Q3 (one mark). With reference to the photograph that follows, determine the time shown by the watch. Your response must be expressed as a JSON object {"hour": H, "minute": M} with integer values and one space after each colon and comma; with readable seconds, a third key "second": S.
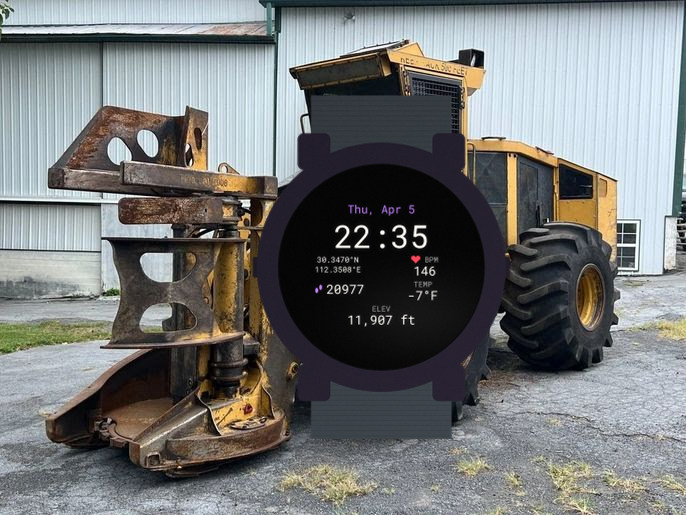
{"hour": 22, "minute": 35}
